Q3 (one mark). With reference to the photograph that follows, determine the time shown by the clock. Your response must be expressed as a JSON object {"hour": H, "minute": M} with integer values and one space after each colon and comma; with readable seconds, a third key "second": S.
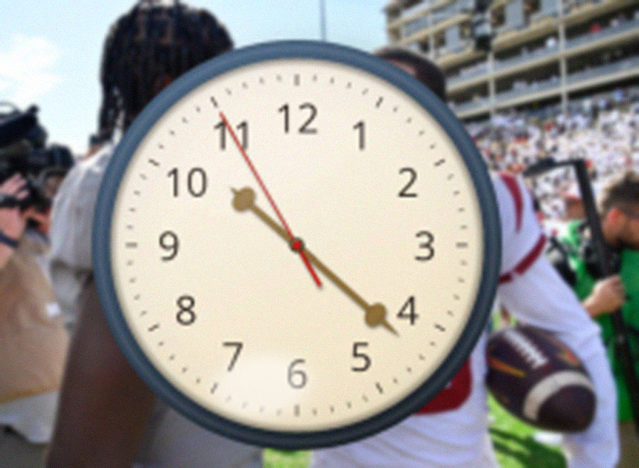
{"hour": 10, "minute": 21, "second": 55}
